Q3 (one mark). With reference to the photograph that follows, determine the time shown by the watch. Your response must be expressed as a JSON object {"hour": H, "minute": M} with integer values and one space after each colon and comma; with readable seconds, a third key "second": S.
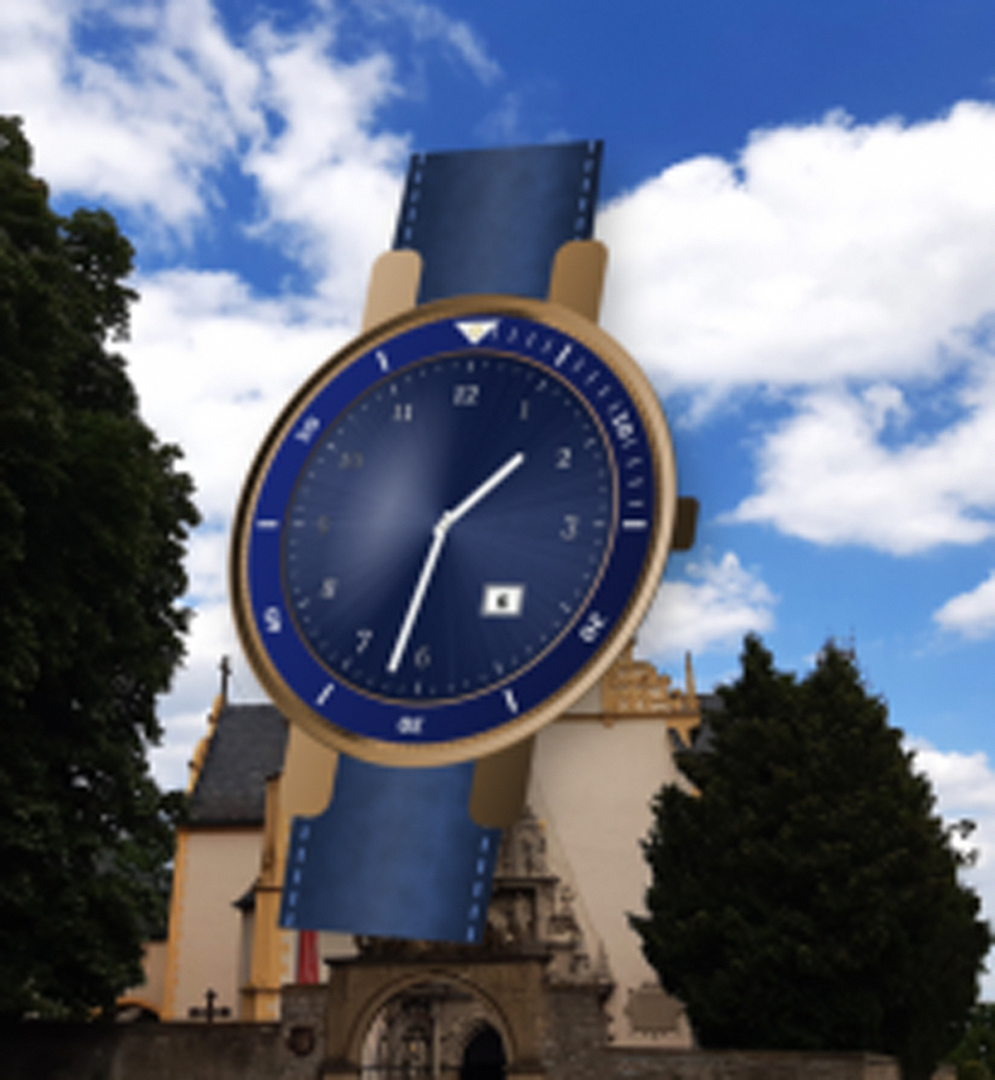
{"hour": 1, "minute": 32}
